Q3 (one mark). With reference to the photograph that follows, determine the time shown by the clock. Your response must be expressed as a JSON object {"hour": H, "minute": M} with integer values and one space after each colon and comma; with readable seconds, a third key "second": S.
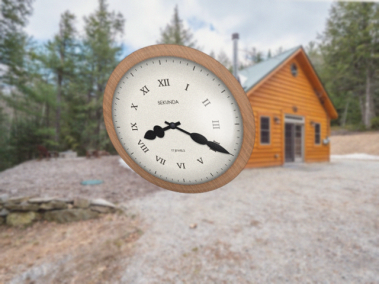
{"hour": 8, "minute": 20}
